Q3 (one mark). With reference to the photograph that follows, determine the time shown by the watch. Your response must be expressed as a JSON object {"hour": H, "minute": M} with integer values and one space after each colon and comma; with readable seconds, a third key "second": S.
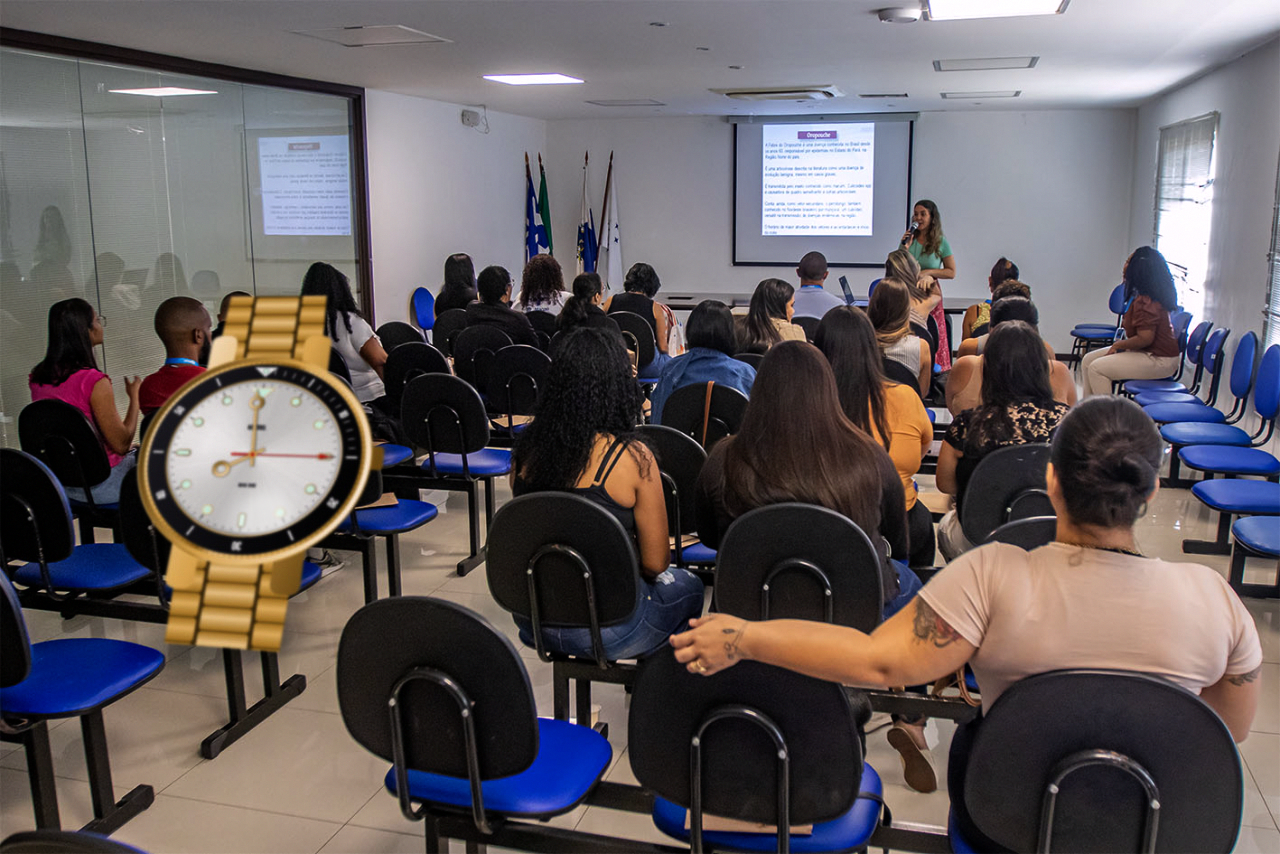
{"hour": 7, "minute": 59, "second": 15}
